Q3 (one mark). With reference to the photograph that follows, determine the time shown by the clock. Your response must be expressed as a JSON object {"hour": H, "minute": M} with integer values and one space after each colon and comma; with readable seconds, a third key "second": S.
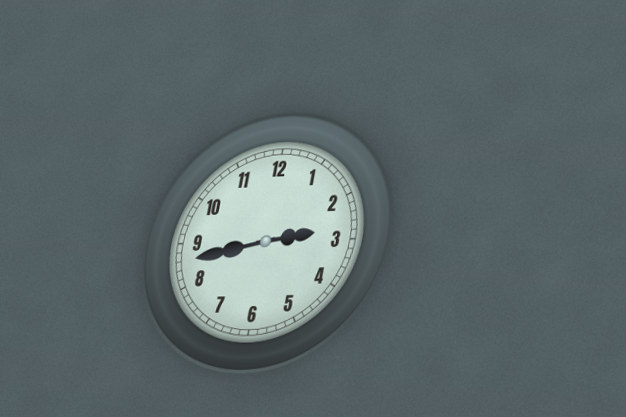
{"hour": 2, "minute": 43}
